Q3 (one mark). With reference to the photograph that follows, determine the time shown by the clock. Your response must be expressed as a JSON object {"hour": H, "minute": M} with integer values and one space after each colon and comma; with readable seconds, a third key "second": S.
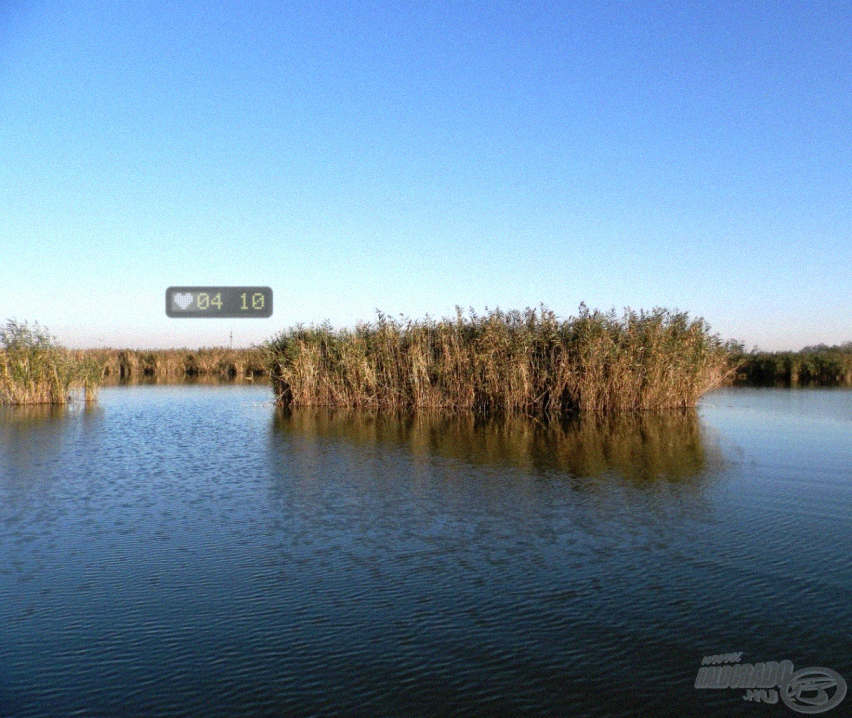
{"hour": 4, "minute": 10}
